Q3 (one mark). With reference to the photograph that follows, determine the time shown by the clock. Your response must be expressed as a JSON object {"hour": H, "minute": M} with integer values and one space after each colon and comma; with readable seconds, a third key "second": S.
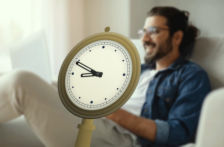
{"hour": 8, "minute": 49}
